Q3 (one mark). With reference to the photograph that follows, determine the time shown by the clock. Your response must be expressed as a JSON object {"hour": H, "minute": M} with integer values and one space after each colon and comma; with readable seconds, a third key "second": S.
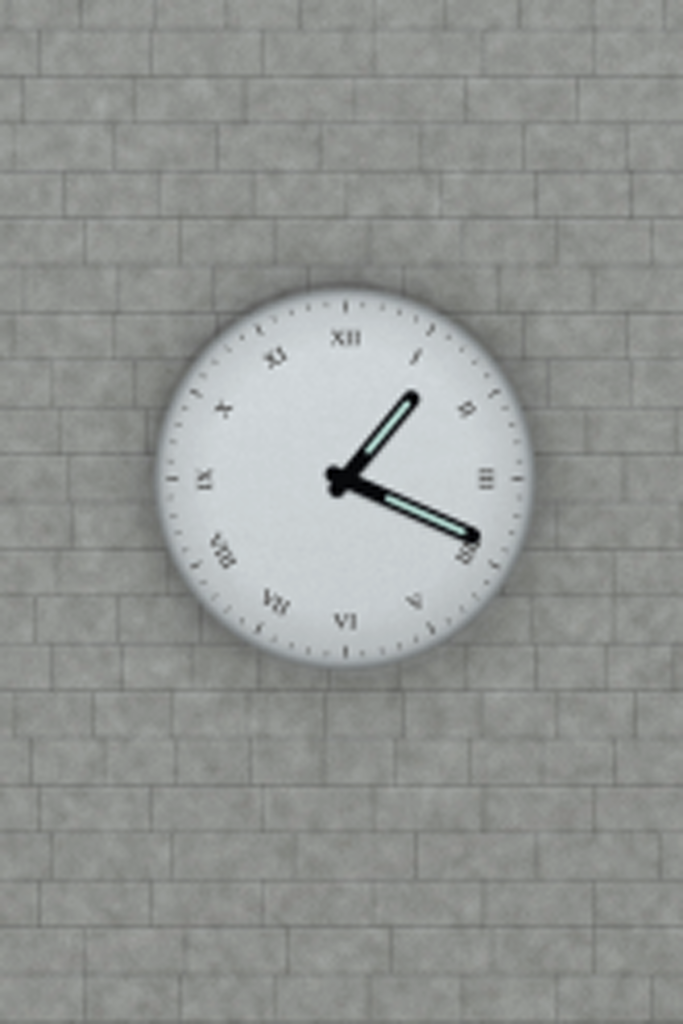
{"hour": 1, "minute": 19}
